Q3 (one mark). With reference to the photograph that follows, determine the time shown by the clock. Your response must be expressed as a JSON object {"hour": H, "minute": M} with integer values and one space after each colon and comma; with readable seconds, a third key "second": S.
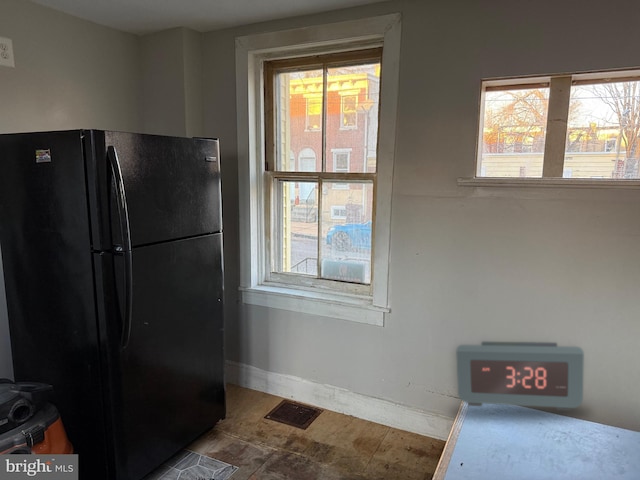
{"hour": 3, "minute": 28}
